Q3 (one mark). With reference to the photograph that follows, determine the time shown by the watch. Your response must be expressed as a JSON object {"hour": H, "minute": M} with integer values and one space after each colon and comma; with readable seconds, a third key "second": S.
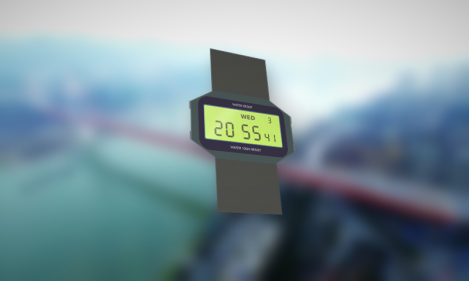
{"hour": 20, "minute": 55, "second": 41}
